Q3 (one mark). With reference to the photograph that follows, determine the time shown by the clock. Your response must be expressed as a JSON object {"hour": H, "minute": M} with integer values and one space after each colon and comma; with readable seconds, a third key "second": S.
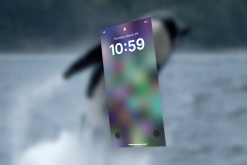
{"hour": 10, "minute": 59}
